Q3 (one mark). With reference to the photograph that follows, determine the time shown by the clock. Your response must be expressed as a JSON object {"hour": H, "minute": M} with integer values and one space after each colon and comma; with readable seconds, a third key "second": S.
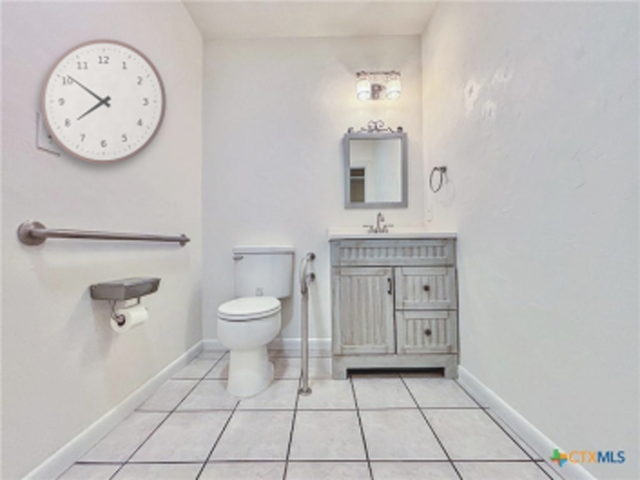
{"hour": 7, "minute": 51}
